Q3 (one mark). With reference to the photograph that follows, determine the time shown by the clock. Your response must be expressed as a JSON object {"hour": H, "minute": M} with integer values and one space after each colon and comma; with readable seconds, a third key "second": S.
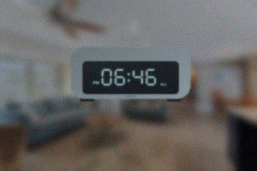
{"hour": 6, "minute": 46}
